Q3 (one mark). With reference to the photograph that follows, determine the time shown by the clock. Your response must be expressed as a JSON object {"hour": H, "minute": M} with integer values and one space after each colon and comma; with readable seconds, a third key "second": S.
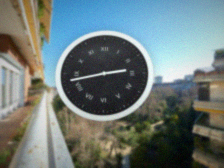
{"hour": 2, "minute": 43}
